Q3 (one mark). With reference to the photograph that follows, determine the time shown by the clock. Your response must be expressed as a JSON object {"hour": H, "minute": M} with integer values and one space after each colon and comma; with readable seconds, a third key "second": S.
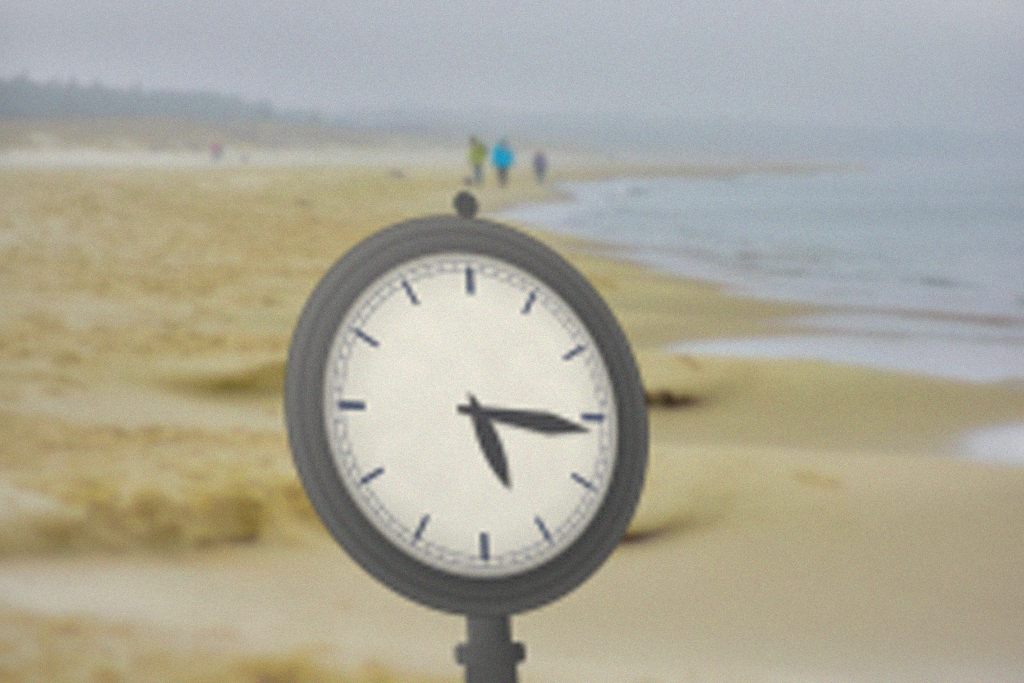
{"hour": 5, "minute": 16}
